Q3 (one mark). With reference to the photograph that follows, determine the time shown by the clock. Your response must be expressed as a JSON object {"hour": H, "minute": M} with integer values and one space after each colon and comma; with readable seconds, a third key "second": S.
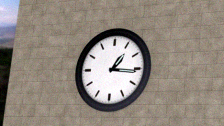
{"hour": 1, "minute": 16}
